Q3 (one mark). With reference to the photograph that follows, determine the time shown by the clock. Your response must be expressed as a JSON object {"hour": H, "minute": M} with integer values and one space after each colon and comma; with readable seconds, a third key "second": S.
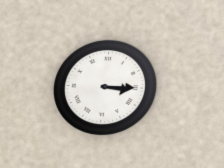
{"hour": 3, "minute": 15}
